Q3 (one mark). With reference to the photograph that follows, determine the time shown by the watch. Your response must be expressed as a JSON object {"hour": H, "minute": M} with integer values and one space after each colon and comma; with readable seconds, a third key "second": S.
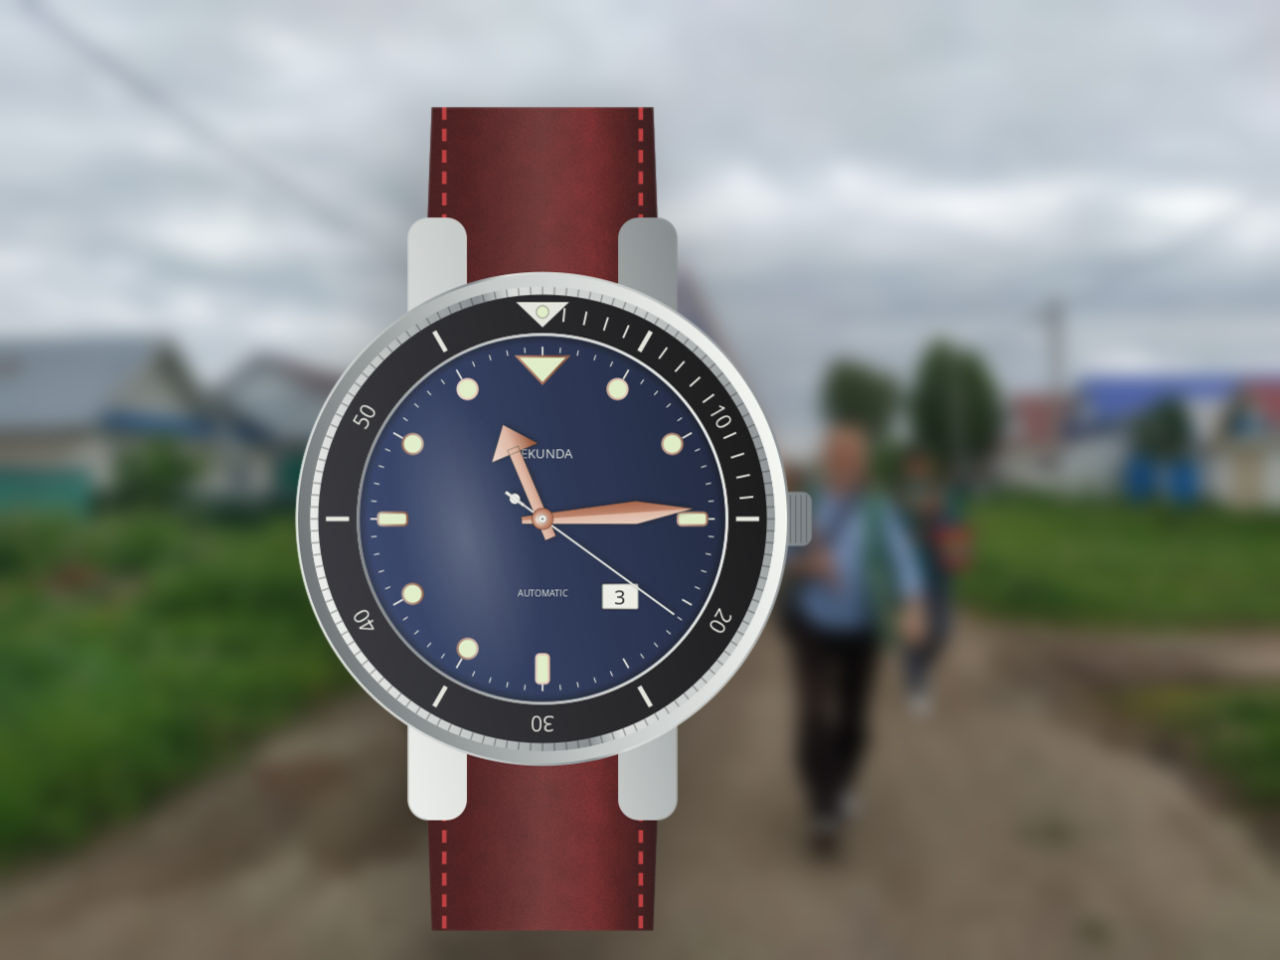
{"hour": 11, "minute": 14, "second": 21}
